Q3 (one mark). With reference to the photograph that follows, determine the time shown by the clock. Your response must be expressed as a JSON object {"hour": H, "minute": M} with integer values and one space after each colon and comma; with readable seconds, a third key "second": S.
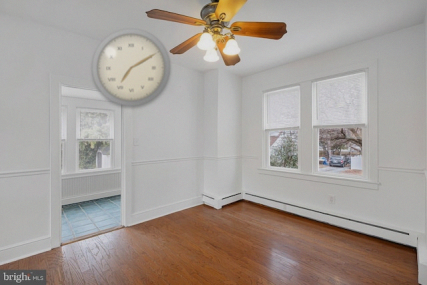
{"hour": 7, "minute": 10}
